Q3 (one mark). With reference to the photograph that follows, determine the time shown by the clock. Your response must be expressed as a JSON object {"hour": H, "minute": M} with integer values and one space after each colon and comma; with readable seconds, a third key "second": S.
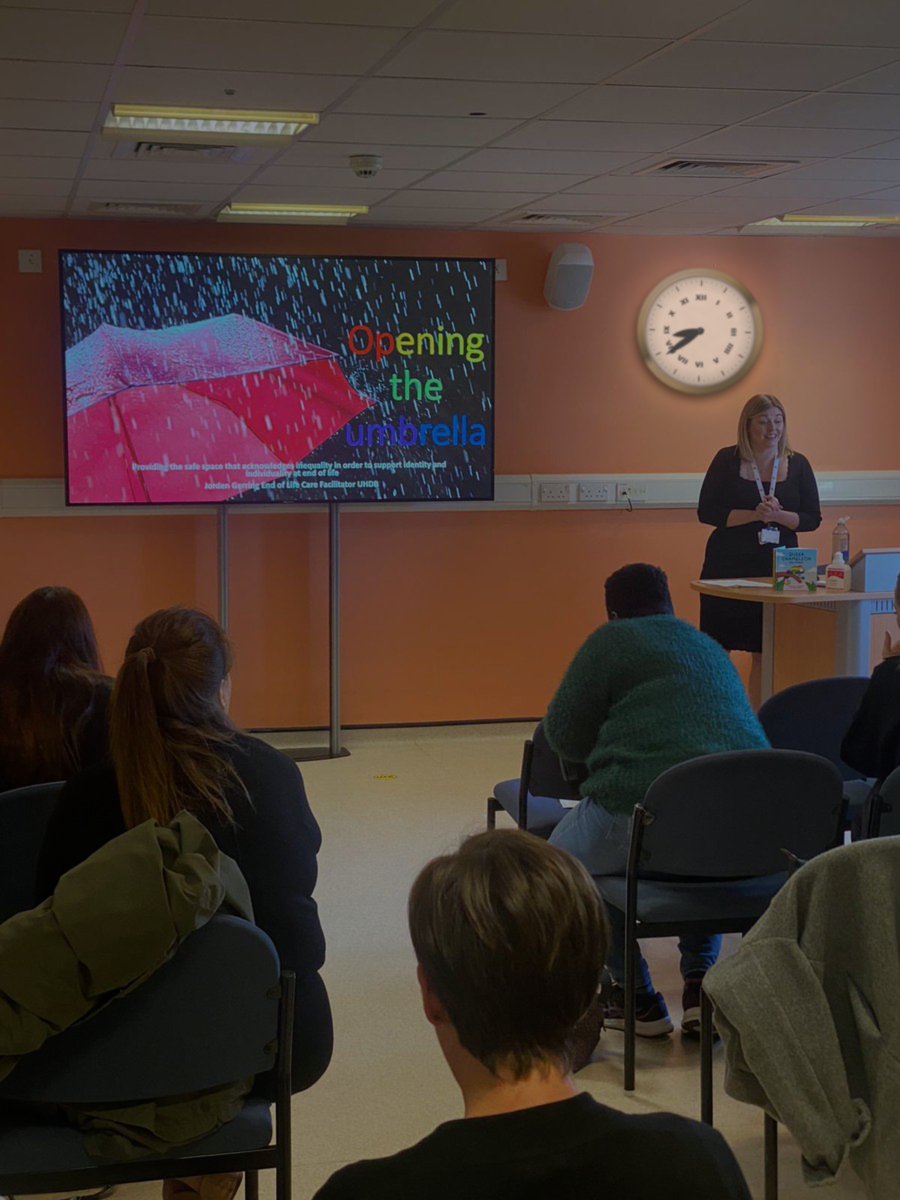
{"hour": 8, "minute": 39}
